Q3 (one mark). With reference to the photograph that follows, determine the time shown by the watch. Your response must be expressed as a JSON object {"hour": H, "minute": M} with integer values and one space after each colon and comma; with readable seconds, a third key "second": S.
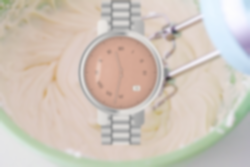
{"hour": 11, "minute": 32}
